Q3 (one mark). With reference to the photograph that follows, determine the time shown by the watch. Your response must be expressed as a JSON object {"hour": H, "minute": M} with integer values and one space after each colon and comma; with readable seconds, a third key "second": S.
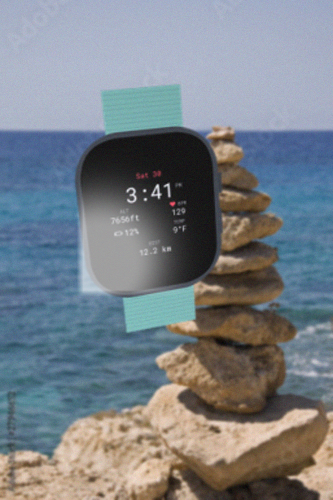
{"hour": 3, "minute": 41}
